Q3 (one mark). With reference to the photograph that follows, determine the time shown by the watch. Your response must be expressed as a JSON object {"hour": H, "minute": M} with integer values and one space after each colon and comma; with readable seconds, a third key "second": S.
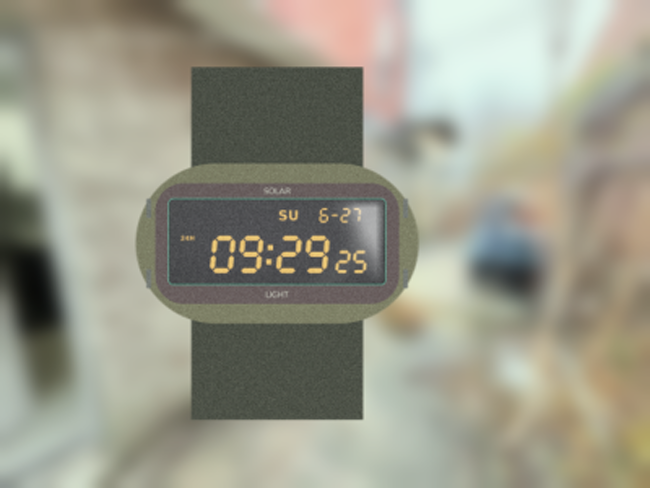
{"hour": 9, "minute": 29, "second": 25}
